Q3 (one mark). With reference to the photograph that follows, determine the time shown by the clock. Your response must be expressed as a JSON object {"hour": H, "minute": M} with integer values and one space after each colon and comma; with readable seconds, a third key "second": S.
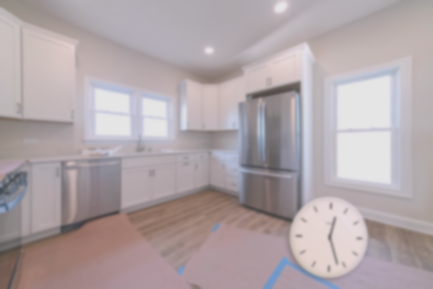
{"hour": 12, "minute": 27}
